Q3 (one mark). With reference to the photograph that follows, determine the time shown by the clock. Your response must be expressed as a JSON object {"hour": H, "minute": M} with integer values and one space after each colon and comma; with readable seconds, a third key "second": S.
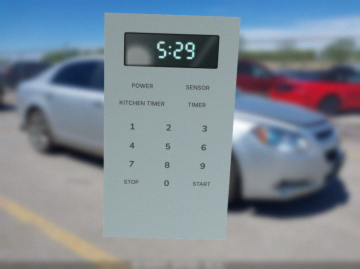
{"hour": 5, "minute": 29}
